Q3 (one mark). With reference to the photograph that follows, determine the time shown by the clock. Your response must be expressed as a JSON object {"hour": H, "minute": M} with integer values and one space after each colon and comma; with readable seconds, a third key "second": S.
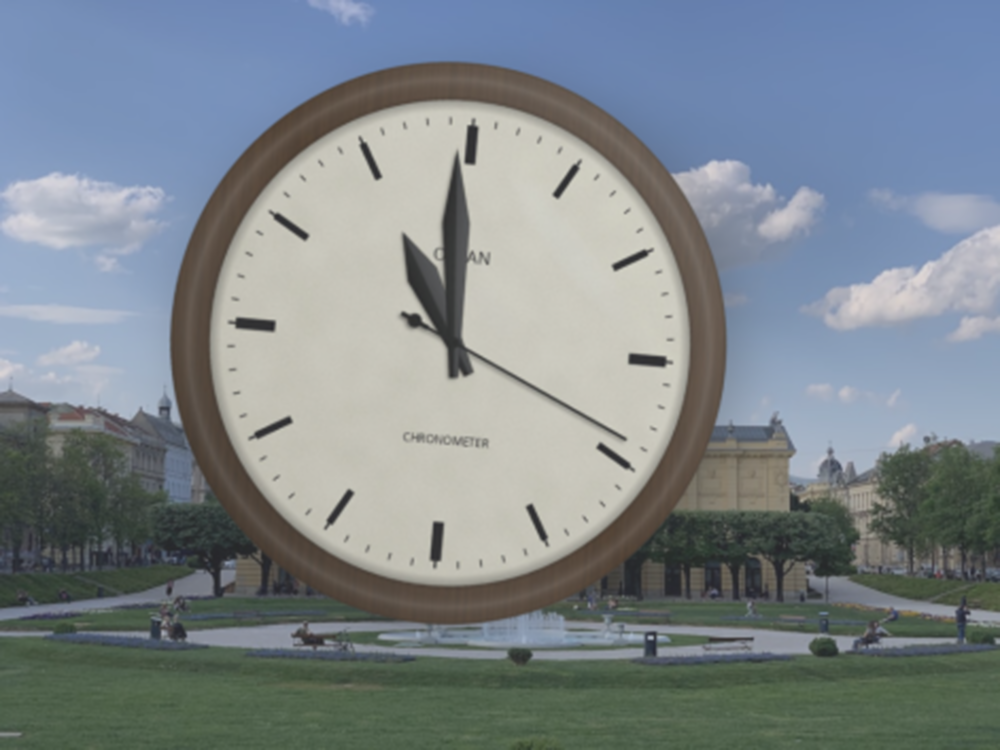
{"hour": 10, "minute": 59, "second": 19}
